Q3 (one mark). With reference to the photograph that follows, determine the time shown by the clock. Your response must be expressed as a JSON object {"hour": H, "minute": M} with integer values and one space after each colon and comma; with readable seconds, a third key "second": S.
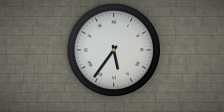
{"hour": 5, "minute": 36}
